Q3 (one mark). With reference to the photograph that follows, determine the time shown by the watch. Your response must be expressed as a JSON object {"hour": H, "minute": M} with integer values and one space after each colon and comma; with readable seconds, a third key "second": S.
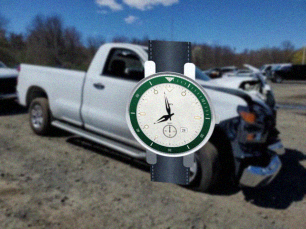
{"hour": 7, "minute": 58}
